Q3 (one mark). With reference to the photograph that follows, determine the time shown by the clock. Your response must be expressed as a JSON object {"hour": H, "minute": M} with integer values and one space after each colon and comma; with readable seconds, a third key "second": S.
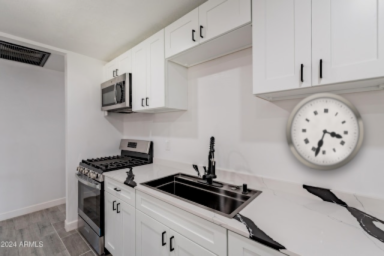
{"hour": 3, "minute": 33}
